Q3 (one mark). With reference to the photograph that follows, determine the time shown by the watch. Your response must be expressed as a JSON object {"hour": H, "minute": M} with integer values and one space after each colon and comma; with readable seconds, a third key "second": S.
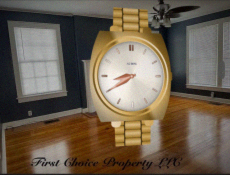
{"hour": 8, "minute": 40}
